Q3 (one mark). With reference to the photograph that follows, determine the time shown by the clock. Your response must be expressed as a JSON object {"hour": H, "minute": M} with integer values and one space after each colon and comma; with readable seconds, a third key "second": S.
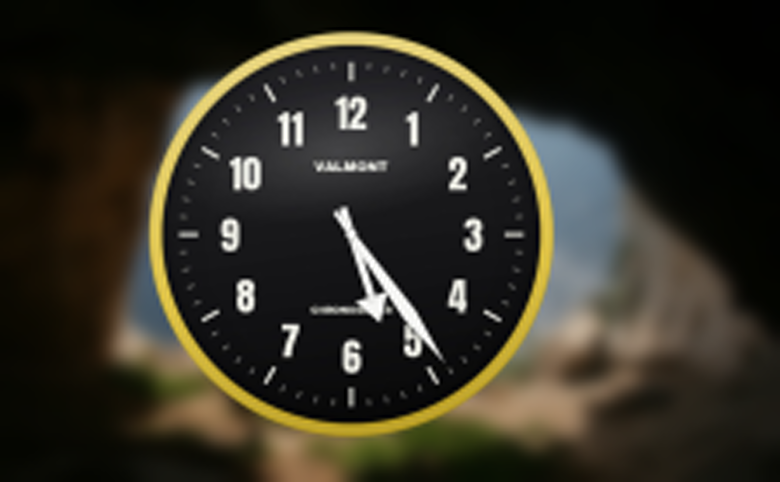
{"hour": 5, "minute": 24}
